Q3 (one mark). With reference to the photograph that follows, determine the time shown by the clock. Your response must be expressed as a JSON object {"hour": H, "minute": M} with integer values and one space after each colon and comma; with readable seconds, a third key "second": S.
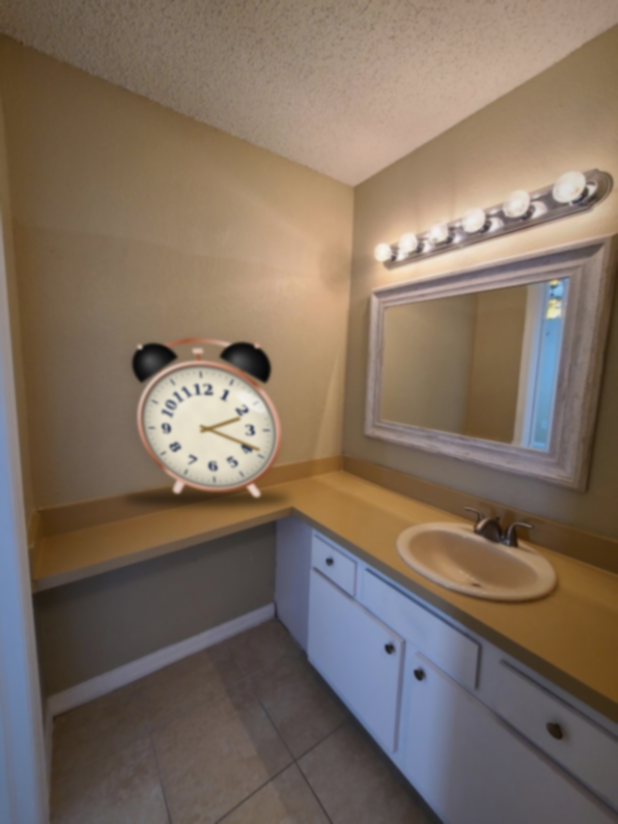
{"hour": 2, "minute": 19}
